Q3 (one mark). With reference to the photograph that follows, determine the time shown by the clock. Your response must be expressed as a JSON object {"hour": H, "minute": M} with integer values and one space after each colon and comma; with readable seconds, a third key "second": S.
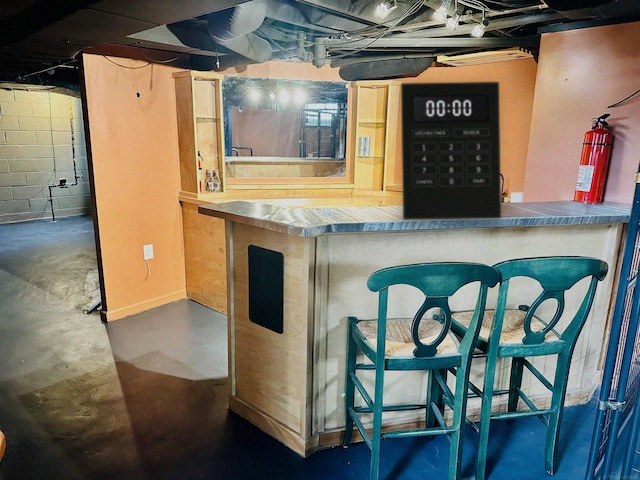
{"hour": 0, "minute": 0}
